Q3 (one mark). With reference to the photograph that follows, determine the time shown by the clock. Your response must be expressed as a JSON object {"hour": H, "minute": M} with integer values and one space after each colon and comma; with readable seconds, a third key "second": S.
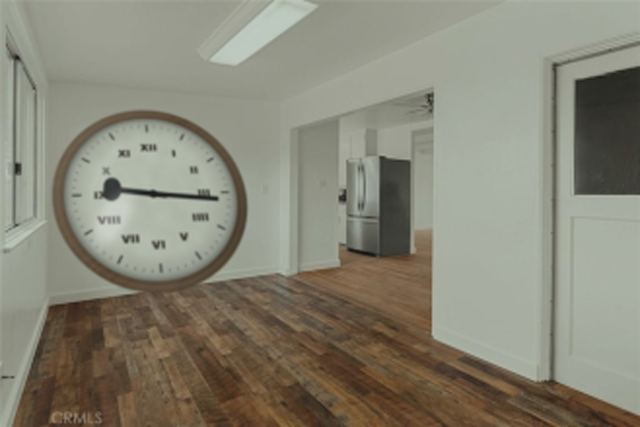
{"hour": 9, "minute": 16}
